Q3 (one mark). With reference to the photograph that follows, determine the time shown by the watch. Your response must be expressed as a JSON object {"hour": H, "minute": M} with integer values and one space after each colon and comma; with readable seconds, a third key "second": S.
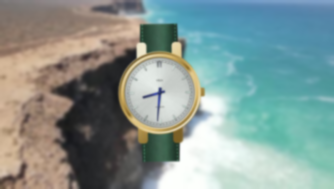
{"hour": 8, "minute": 31}
